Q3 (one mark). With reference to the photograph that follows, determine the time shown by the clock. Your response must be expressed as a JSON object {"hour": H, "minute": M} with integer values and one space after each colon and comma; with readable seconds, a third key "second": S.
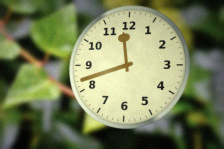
{"hour": 11, "minute": 42}
